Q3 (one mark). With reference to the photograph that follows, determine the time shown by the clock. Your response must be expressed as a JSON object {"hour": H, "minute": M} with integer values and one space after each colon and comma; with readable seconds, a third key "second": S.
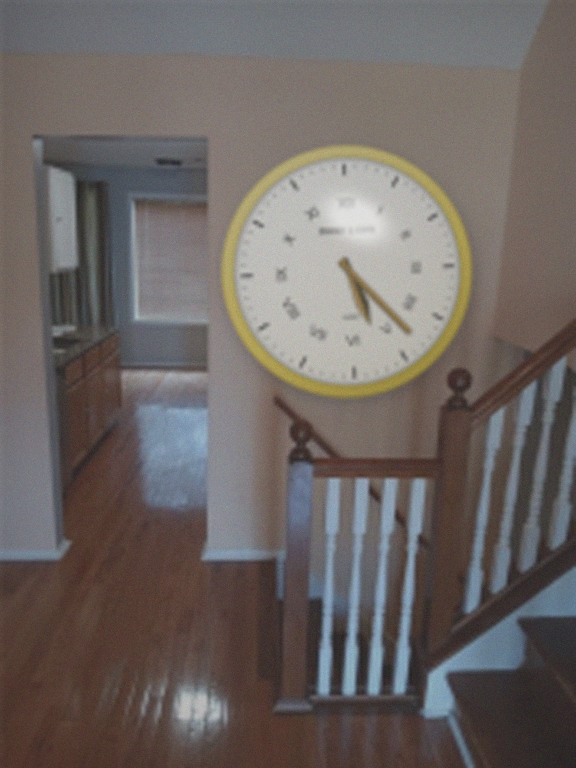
{"hour": 5, "minute": 23}
